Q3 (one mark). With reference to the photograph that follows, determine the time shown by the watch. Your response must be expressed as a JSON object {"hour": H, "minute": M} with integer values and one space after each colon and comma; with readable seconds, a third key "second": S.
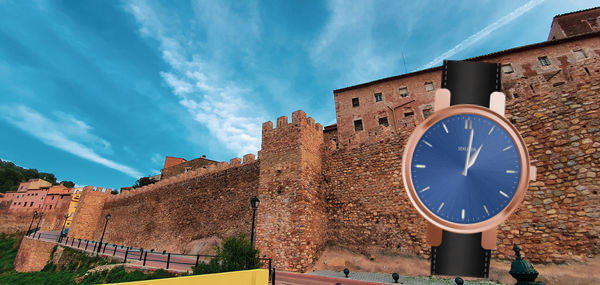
{"hour": 1, "minute": 1}
